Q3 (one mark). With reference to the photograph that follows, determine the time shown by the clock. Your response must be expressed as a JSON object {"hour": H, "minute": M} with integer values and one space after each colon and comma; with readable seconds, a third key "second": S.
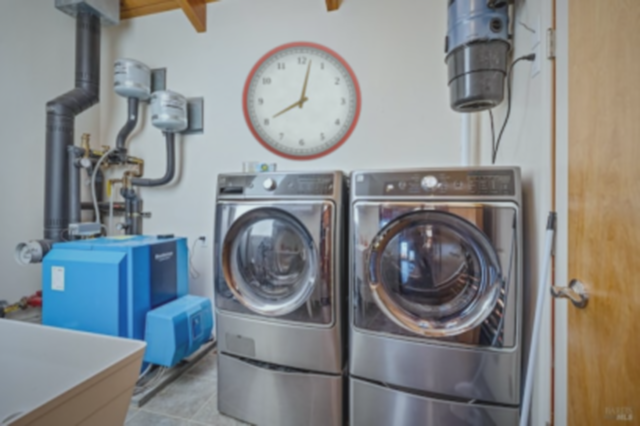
{"hour": 8, "minute": 2}
